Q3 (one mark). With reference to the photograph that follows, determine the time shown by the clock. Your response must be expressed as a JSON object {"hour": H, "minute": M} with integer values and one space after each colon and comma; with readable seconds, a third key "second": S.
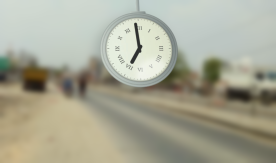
{"hour": 6, "minute": 59}
